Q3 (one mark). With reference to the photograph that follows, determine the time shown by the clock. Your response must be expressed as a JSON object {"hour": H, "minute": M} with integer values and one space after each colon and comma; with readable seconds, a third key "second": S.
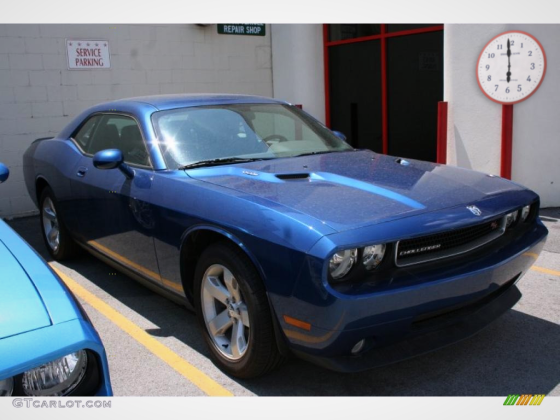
{"hour": 5, "minute": 59}
